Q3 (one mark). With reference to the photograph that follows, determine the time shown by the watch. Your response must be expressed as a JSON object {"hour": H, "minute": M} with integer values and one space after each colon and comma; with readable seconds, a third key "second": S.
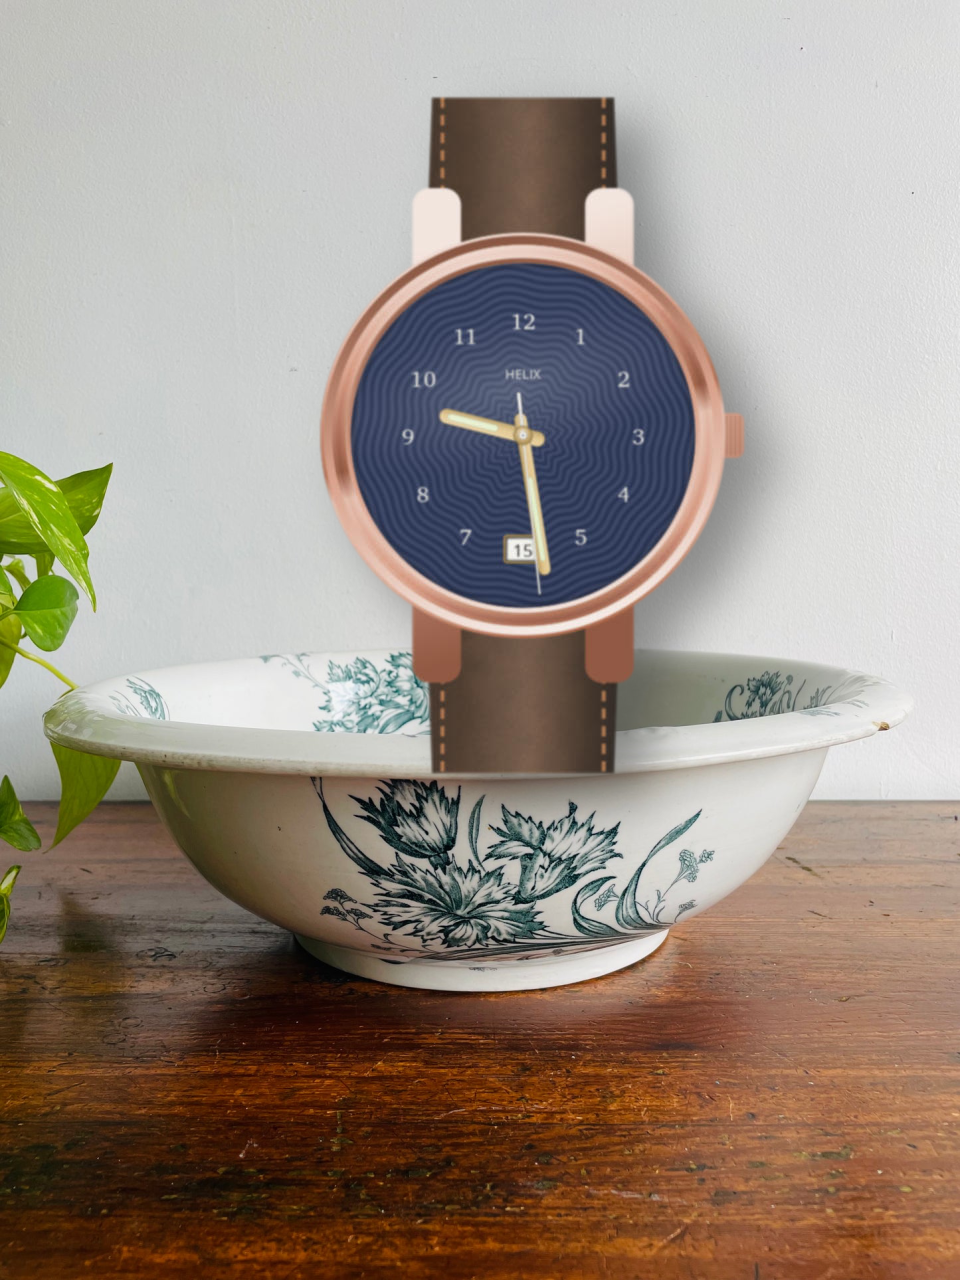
{"hour": 9, "minute": 28, "second": 29}
